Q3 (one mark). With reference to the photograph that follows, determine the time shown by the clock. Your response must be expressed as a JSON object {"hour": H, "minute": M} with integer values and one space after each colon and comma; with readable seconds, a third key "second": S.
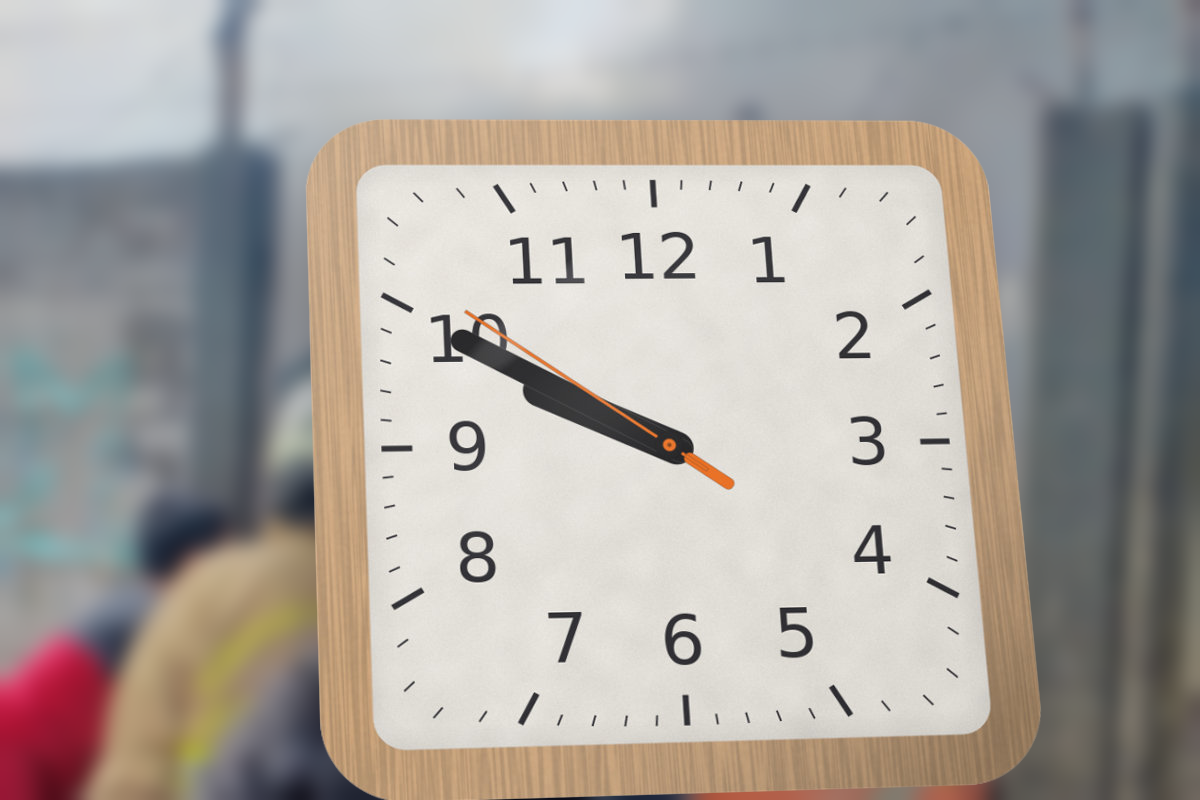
{"hour": 9, "minute": 49, "second": 51}
